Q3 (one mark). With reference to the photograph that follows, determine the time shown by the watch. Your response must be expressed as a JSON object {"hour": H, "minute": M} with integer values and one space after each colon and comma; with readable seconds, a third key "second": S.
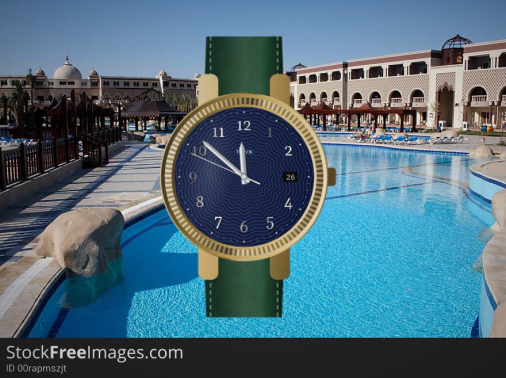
{"hour": 11, "minute": 51, "second": 49}
